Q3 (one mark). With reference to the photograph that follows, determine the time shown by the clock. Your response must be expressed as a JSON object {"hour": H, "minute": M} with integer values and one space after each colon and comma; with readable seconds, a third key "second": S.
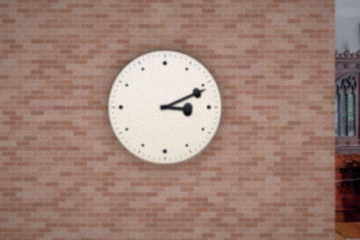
{"hour": 3, "minute": 11}
